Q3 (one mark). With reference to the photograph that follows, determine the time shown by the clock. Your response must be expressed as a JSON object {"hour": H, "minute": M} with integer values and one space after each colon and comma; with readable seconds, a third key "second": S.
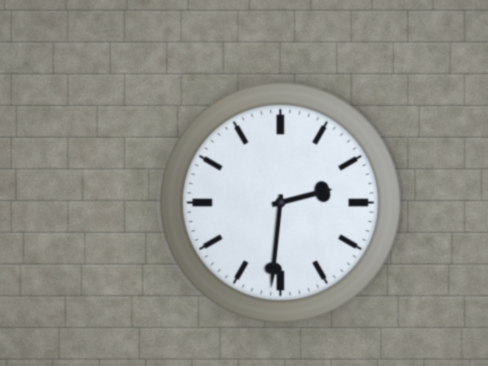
{"hour": 2, "minute": 31}
